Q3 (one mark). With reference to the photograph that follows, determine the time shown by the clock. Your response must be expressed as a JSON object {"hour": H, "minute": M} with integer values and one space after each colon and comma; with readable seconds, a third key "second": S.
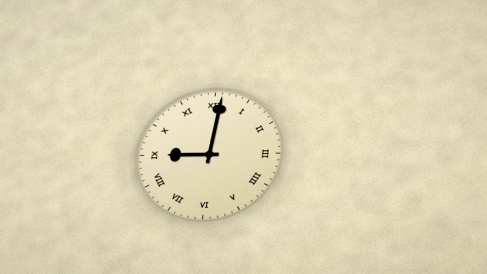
{"hour": 9, "minute": 1}
